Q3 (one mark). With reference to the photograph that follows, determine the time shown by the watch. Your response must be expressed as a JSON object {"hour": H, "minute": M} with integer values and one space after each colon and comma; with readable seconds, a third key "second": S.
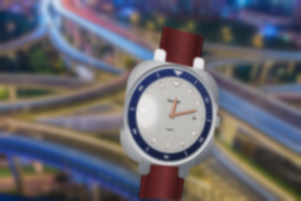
{"hour": 12, "minute": 12}
